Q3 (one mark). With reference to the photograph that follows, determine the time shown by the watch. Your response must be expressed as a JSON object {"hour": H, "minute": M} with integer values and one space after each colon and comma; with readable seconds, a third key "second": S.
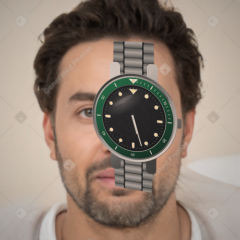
{"hour": 5, "minute": 27}
